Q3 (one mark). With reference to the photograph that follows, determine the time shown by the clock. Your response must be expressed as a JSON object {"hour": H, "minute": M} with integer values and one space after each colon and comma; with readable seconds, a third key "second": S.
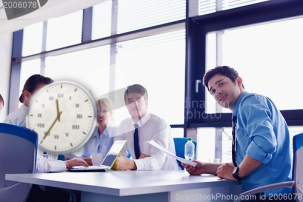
{"hour": 11, "minute": 35}
